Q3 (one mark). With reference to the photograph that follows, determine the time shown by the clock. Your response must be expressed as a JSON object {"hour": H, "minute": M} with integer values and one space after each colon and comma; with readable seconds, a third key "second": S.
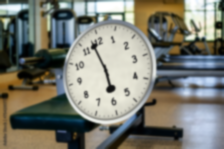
{"hour": 5, "minute": 58}
